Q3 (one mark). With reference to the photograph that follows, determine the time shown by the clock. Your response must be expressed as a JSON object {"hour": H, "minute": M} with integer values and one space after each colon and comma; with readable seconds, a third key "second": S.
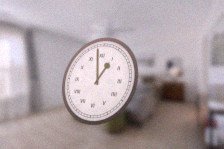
{"hour": 12, "minute": 58}
